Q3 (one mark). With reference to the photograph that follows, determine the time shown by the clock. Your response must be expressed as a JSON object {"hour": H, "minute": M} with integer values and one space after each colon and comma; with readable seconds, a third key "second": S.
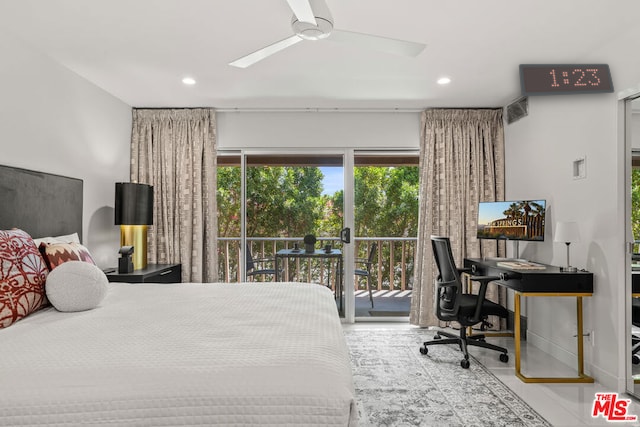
{"hour": 1, "minute": 23}
